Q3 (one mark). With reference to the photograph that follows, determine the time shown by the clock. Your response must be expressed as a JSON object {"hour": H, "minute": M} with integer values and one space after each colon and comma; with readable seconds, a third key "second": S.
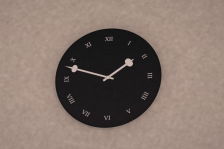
{"hour": 1, "minute": 48}
